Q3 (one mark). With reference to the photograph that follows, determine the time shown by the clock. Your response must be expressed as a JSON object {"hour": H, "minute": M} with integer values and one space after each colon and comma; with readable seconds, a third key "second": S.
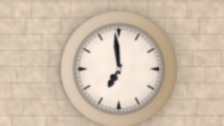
{"hour": 6, "minute": 59}
